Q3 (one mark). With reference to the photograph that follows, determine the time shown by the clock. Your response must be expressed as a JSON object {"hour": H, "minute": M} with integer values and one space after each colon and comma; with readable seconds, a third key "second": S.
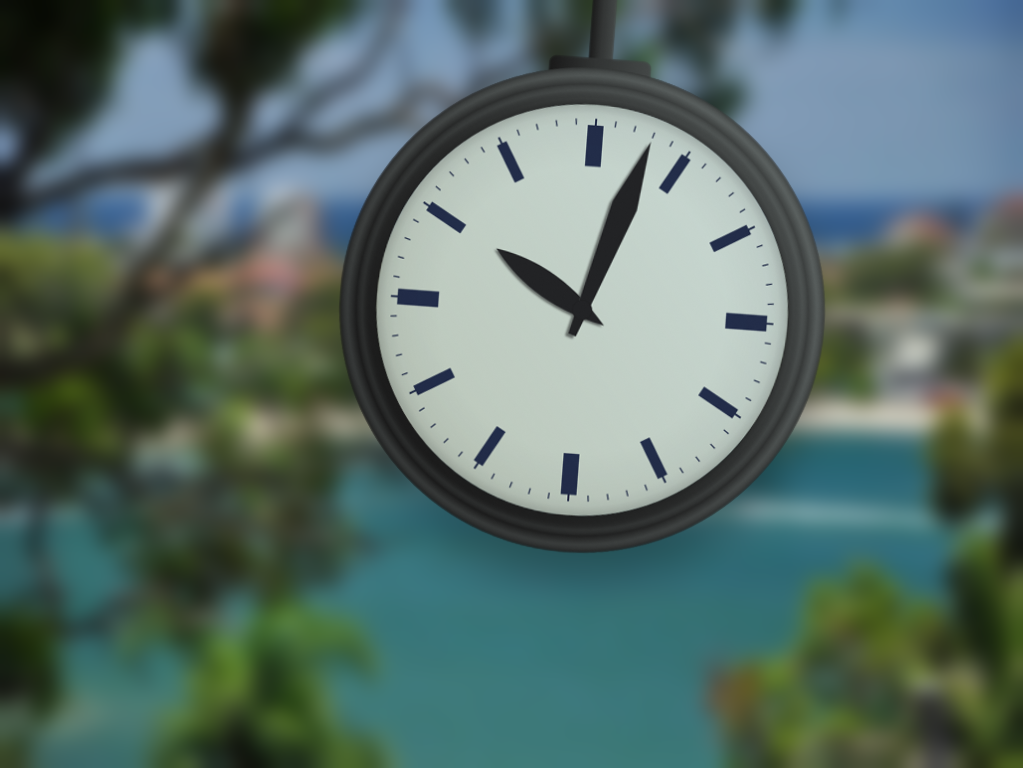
{"hour": 10, "minute": 3}
